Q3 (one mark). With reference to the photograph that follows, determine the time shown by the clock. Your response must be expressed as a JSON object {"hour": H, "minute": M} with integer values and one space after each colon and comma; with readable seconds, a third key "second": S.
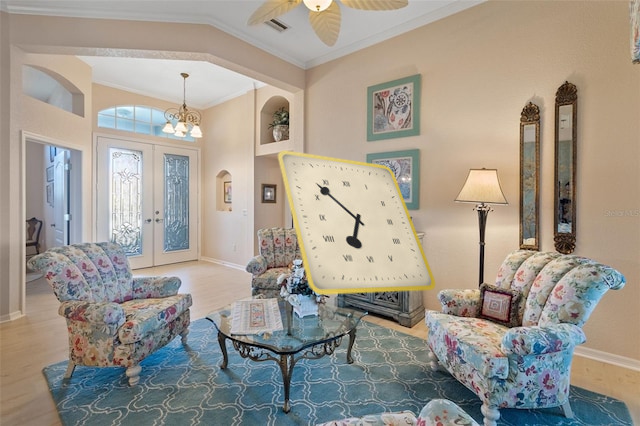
{"hour": 6, "minute": 53}
